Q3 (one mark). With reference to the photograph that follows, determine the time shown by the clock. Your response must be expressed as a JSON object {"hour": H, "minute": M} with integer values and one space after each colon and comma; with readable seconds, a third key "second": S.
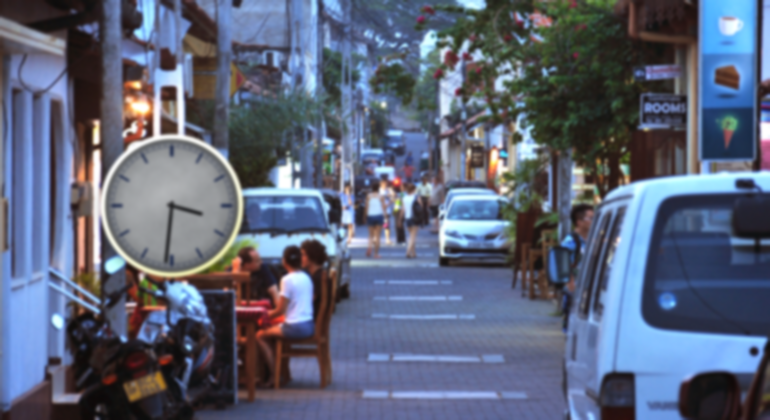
{"hour": 3, "minute": 31}
